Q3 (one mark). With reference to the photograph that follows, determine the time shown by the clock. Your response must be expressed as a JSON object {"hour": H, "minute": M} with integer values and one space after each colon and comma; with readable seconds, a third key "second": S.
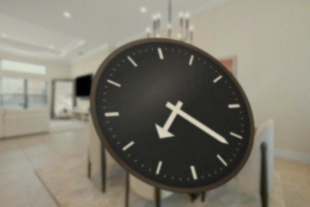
{"hour": 7, "minute": 22}
